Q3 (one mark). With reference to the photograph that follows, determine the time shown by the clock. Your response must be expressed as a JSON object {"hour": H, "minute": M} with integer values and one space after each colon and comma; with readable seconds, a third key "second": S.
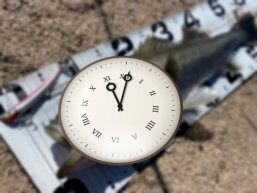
{"hour": 11, "minute": 1}
